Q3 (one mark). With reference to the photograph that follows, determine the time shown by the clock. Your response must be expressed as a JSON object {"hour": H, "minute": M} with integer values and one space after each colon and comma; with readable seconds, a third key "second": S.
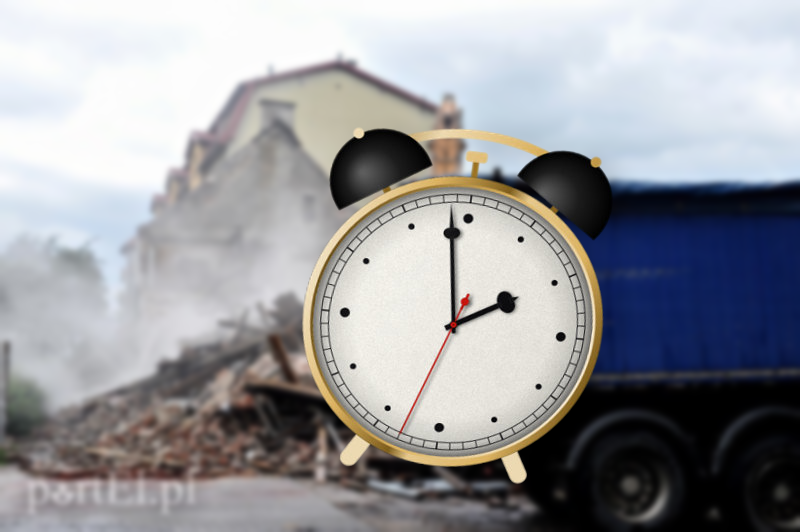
{"hour": 1, "minute": 58, "second": 33}
